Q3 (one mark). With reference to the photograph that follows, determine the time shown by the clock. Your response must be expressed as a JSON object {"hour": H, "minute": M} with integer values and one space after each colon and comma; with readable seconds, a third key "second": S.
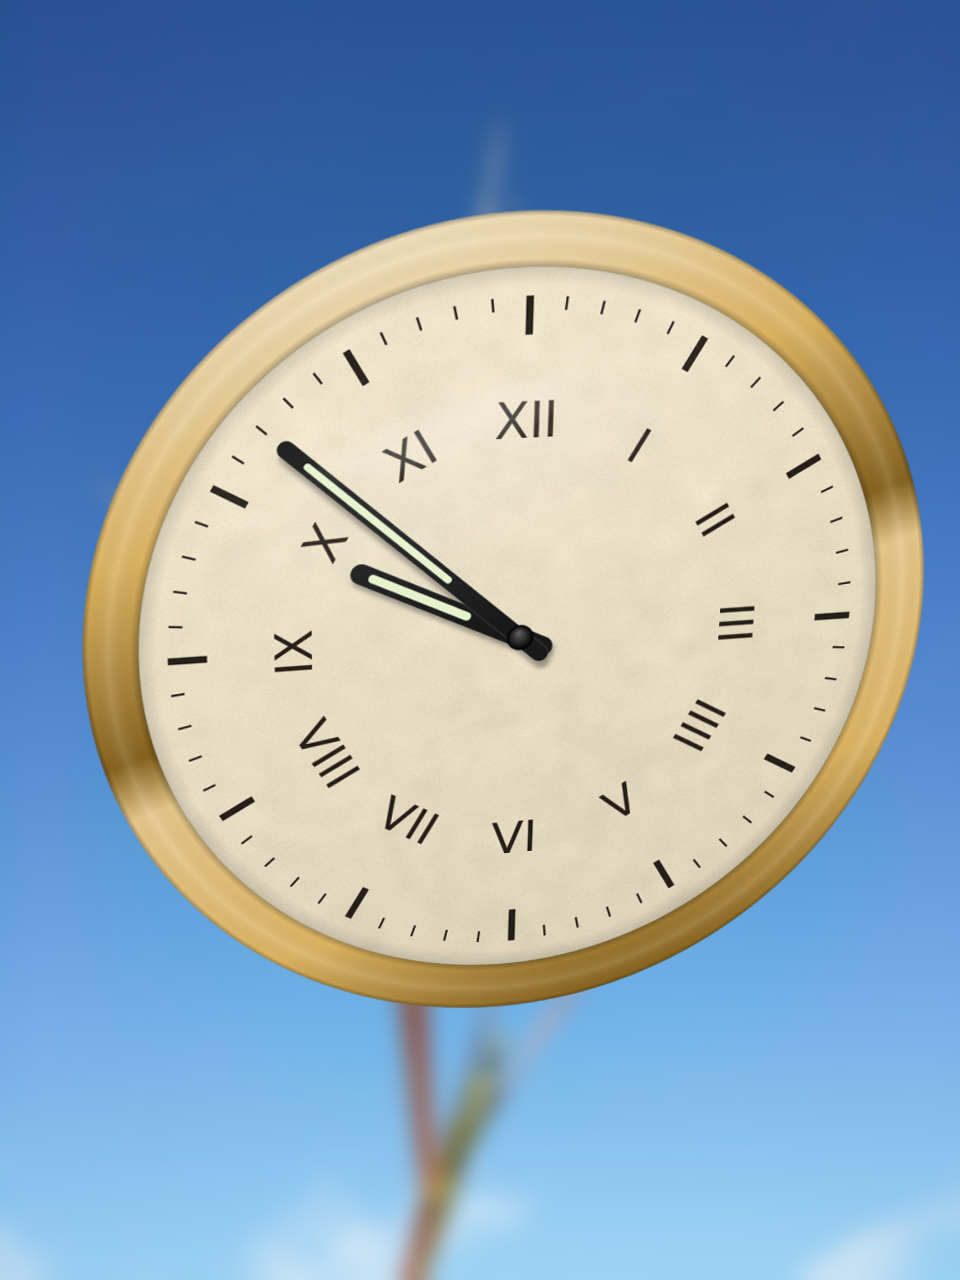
{"hour": 9, "minute": 52}
